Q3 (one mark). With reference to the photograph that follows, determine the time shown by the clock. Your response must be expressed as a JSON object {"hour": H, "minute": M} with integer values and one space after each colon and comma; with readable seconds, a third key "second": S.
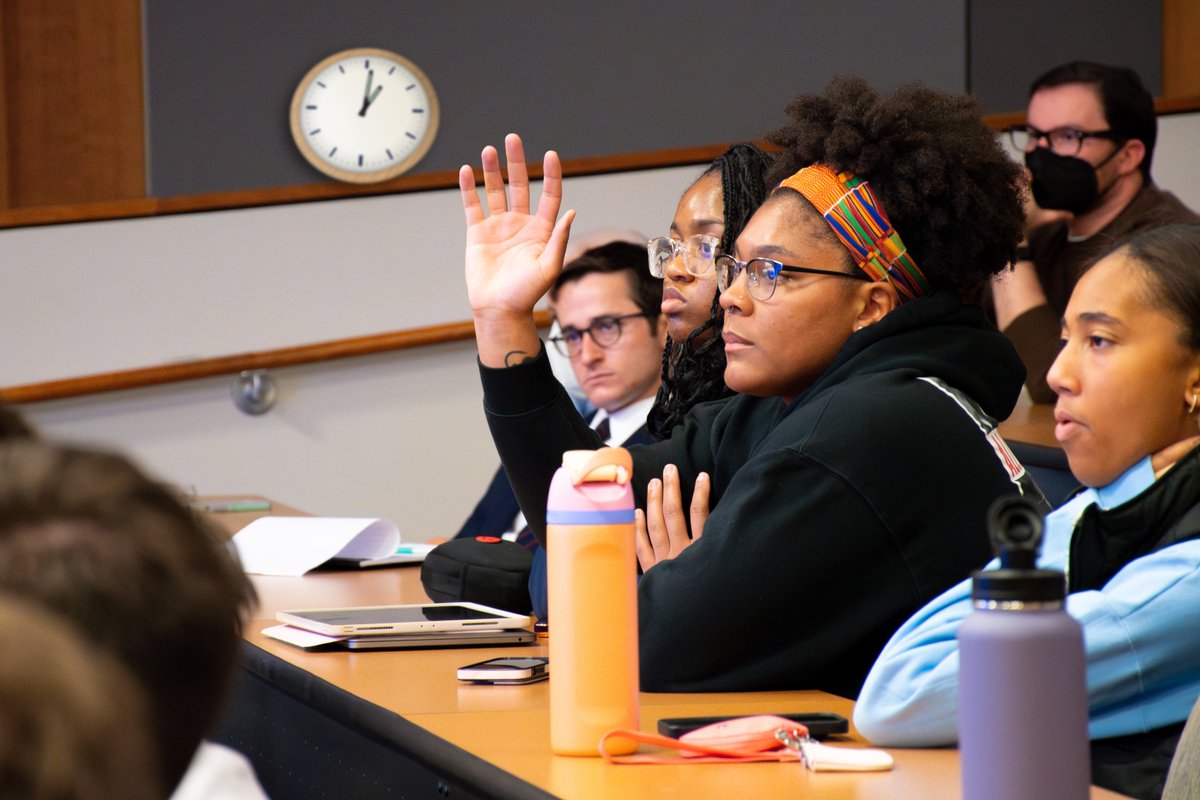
{"hour": 1, "minute": 1}
